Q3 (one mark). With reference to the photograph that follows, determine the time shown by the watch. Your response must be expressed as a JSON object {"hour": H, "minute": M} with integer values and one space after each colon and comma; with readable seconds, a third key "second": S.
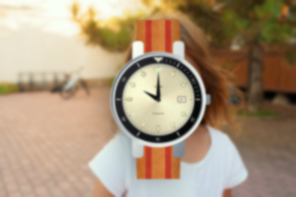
{"hour": 10, "minute": 0}
